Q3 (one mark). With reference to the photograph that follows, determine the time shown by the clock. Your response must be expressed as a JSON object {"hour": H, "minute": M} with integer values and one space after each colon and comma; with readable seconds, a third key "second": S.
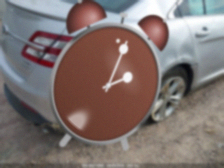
{"hour": 2, "minute": 2}
